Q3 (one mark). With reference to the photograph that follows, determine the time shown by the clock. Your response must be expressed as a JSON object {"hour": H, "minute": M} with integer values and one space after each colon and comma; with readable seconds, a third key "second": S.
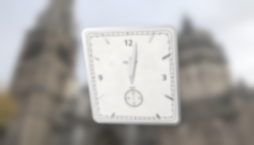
{"hour": 12, "minute": 2}
